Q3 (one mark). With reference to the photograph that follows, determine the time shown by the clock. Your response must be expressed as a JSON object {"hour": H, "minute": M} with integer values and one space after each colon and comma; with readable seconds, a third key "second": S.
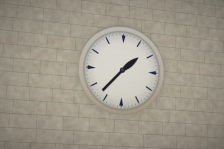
{"hour": 1, "minute": 37}
